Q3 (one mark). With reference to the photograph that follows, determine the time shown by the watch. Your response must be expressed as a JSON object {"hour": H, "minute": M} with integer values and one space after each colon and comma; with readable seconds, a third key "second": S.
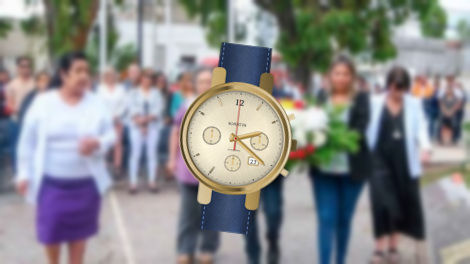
{"hour": 2, "minute": 21}
